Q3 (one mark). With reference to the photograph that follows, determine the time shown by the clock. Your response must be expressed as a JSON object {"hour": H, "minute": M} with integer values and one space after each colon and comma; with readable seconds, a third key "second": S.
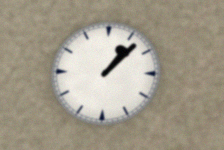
{"hour": 1, "minute": 7}
